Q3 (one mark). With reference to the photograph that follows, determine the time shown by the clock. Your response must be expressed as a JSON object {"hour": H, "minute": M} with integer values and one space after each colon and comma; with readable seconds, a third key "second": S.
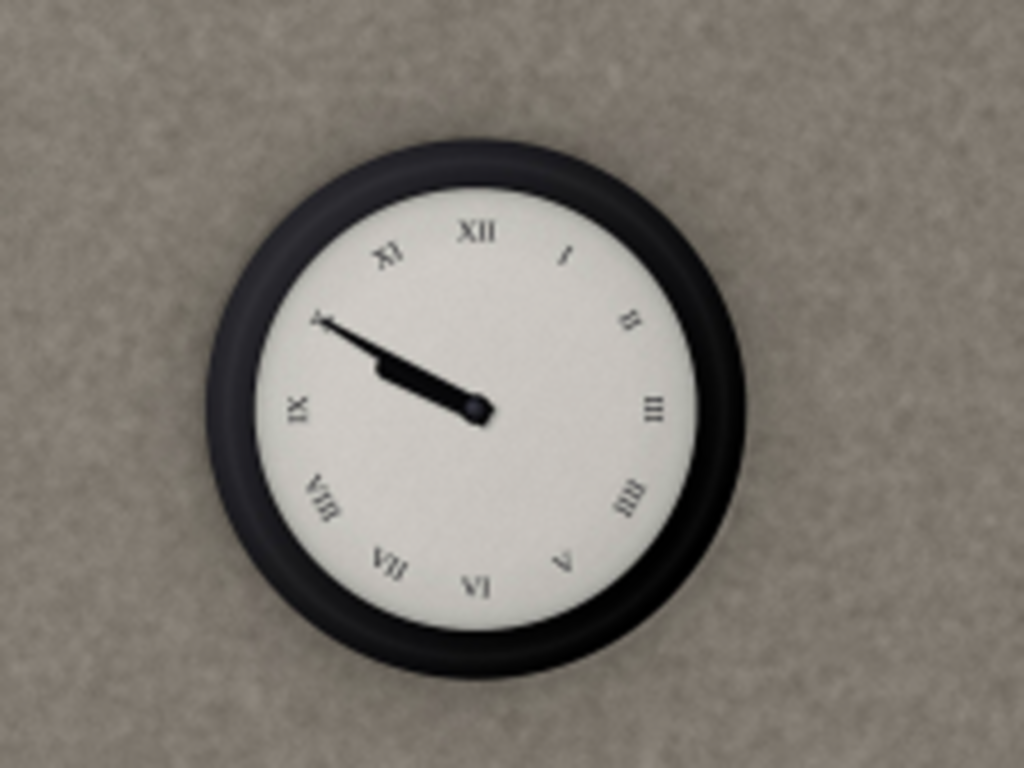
{"hour": 9, "minute": 50}
